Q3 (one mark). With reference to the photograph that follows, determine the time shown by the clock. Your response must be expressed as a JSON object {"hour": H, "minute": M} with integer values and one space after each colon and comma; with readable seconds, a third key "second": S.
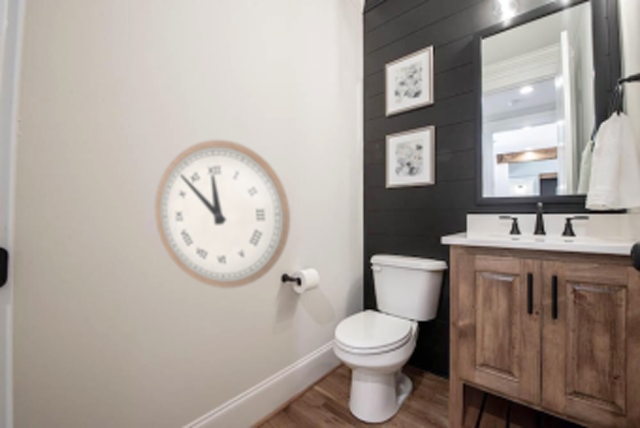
{"hour": 11, "minute": 53}
